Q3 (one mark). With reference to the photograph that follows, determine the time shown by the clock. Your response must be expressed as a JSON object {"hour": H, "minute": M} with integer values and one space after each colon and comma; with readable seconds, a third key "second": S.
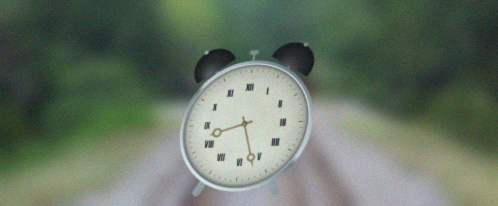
{"hour": 8, "minute": 27}
